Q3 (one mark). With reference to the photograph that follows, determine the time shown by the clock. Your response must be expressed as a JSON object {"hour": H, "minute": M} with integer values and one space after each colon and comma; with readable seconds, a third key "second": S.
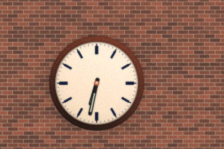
{"hour": 6, "minute": 32}
